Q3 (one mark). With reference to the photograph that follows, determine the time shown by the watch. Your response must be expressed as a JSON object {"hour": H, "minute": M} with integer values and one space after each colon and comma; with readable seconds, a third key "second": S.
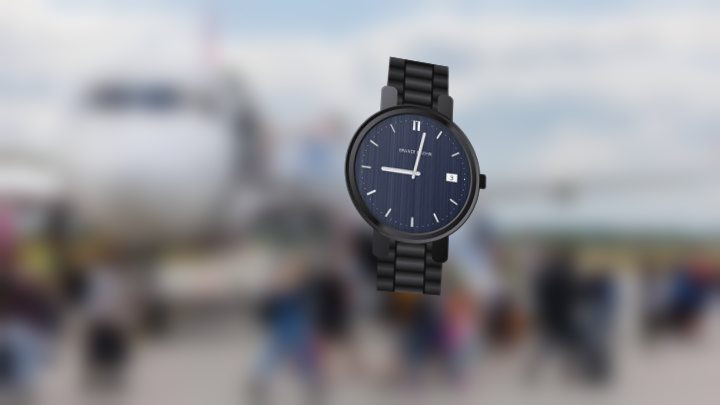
{"hour": 9, "minute": 2}
